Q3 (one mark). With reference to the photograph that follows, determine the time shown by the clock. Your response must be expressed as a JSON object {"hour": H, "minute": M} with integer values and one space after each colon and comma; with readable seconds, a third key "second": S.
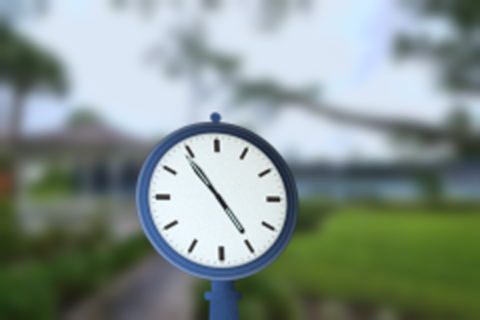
{"hour": 4, "minute": 54}
